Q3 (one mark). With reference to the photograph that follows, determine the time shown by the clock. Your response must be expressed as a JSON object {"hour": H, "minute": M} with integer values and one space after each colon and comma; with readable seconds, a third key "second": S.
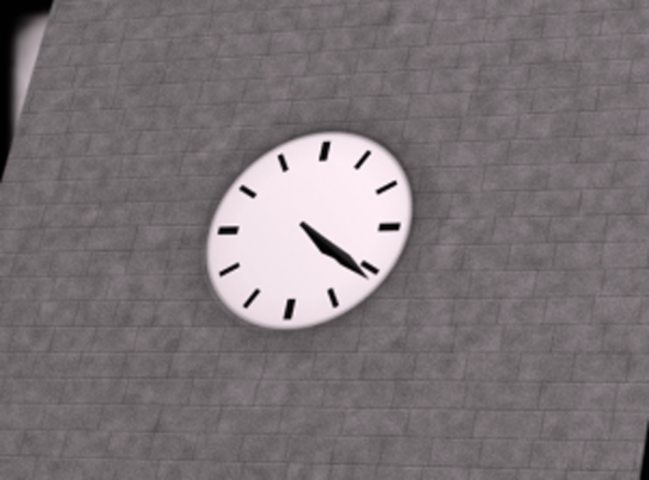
{"hour": 4, "minute": 21}
